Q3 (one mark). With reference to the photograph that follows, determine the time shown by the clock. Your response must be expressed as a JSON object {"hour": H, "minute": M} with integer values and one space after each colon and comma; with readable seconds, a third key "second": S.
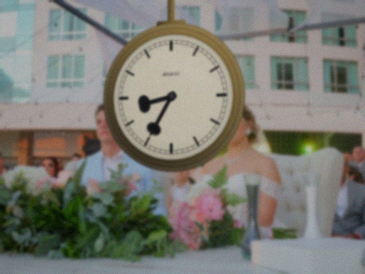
{"hour": 8, "minute": 35}
